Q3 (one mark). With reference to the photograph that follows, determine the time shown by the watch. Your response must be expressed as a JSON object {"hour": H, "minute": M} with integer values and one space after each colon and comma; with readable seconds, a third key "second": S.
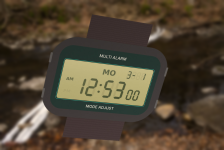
{"hour": 12, "minute": 53, "second": 0}
